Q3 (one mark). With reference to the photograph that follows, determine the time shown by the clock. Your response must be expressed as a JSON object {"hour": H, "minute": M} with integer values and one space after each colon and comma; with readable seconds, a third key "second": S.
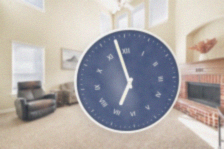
{"hour": 6, "minute": 58}
